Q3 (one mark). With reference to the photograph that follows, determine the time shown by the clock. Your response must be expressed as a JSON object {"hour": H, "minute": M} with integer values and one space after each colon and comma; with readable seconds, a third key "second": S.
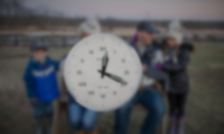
{"hour": 12, "minute": 19}
